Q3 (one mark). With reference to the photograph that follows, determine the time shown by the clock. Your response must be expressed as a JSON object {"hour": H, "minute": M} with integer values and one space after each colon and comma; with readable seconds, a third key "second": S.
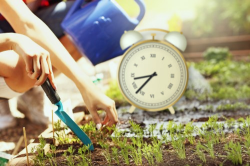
{"hour": 8, "minute": 37}
